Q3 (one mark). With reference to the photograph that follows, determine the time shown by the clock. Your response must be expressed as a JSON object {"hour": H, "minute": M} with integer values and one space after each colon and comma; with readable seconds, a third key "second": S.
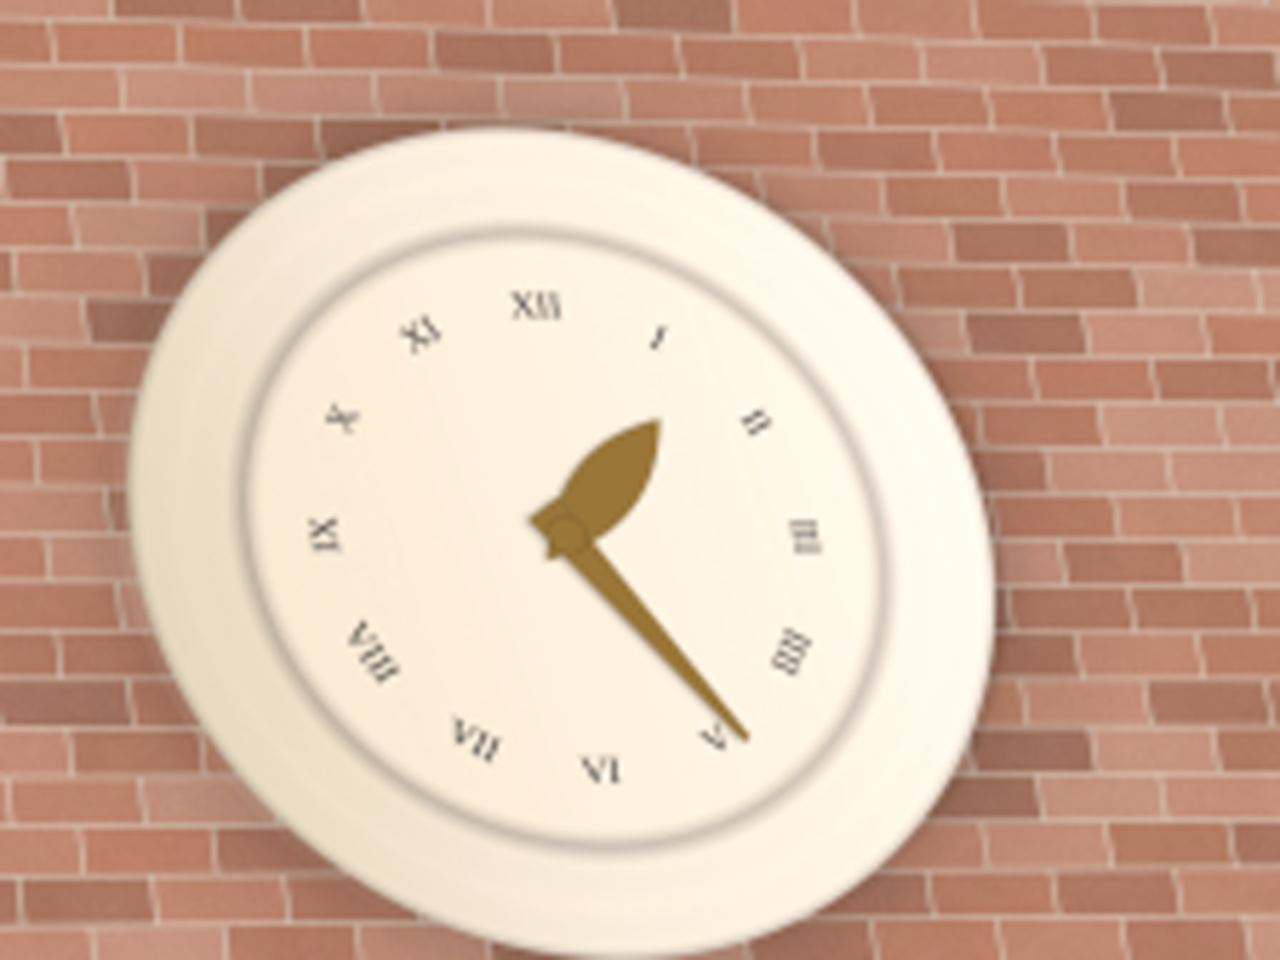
{"hour": 1, "minute": 24}
